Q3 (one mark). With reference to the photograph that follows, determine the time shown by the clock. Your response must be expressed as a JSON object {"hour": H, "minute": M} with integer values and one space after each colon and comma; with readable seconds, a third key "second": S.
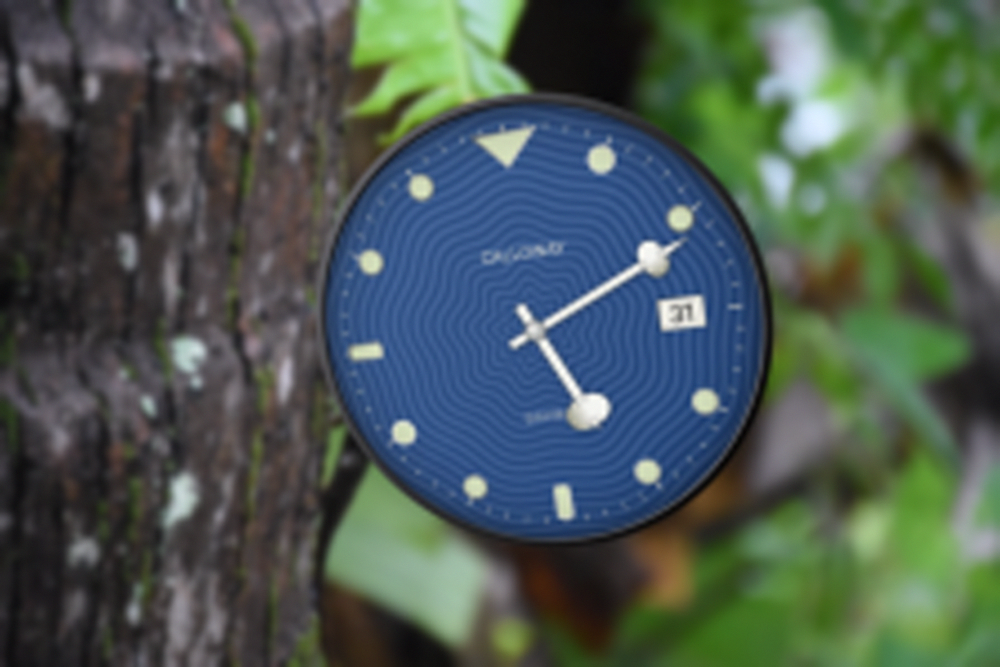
{"hour": 5, "minute": 11}
